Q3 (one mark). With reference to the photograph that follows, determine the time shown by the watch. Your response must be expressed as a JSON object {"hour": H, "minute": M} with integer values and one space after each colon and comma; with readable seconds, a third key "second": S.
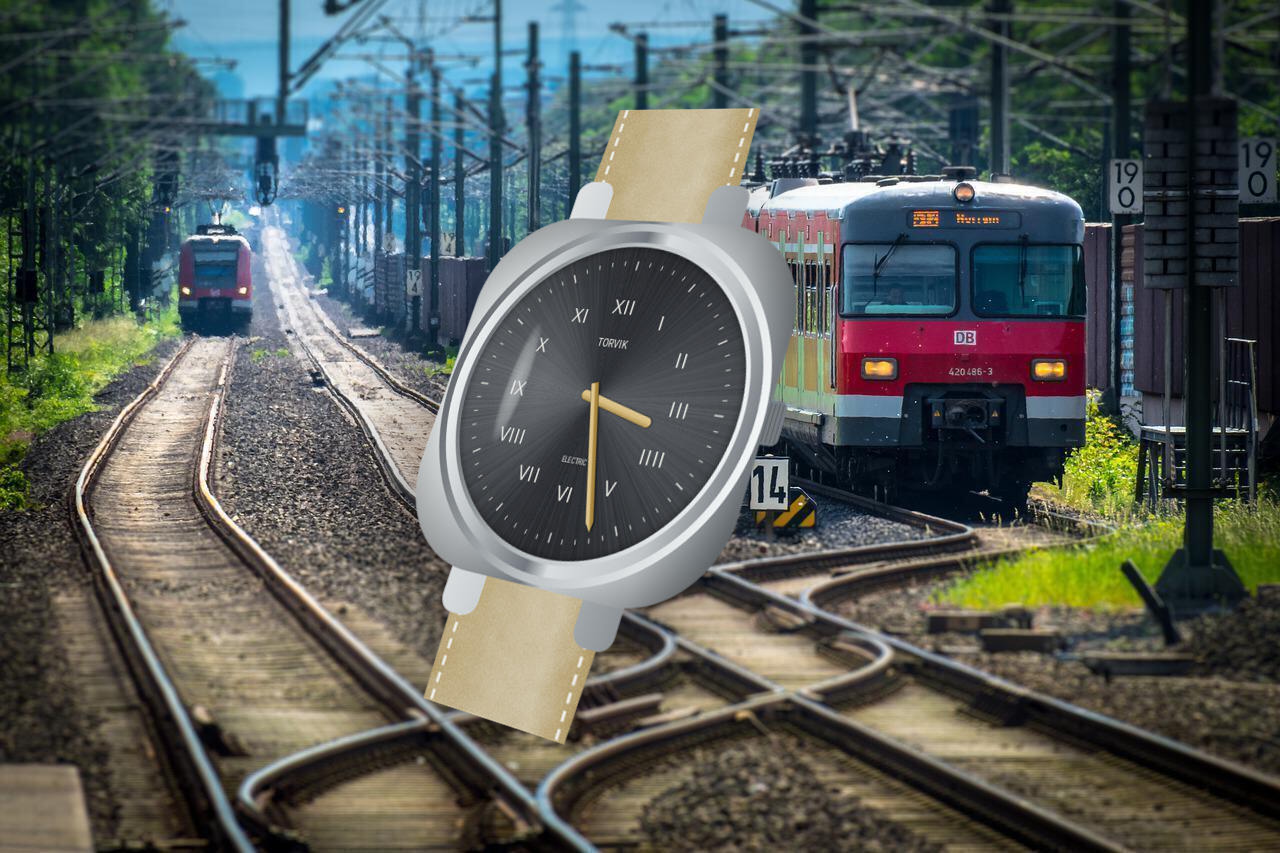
{"hour": 3, "minute": 27}
